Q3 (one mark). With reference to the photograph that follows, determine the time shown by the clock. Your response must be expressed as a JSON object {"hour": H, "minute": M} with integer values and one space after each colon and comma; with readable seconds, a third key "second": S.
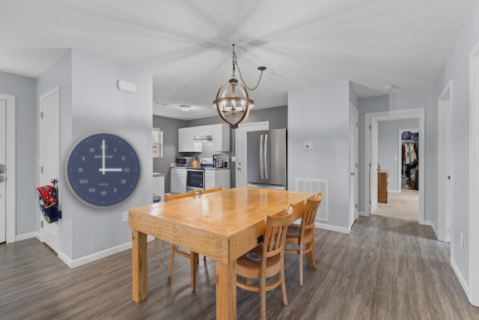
{"hour": 3, "minute": 0}
